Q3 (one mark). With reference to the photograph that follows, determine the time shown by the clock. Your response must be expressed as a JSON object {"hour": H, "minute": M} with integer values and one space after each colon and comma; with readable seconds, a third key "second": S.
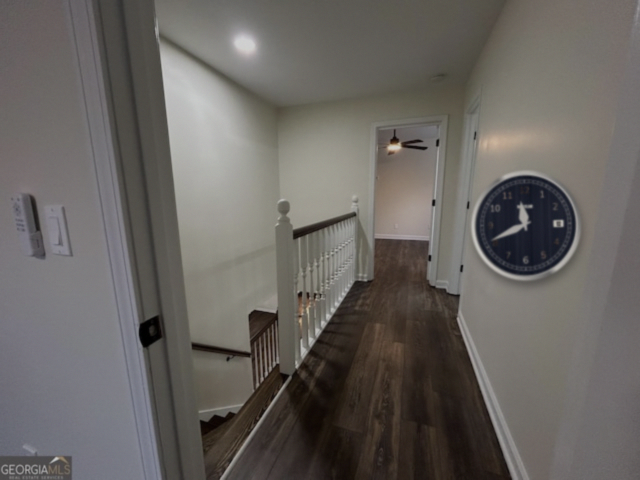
{"hour": 11, "minute": 41}
